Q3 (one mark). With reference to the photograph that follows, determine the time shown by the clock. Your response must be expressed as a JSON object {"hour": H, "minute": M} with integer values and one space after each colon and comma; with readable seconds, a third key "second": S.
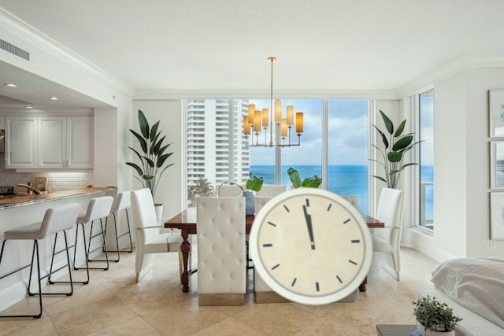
{"hour": 11, "minute": 59}
